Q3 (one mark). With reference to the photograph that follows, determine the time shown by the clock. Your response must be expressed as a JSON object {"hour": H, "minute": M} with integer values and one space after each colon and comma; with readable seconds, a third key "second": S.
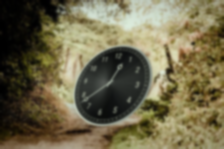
{"hour": 12, "minute": 38}
